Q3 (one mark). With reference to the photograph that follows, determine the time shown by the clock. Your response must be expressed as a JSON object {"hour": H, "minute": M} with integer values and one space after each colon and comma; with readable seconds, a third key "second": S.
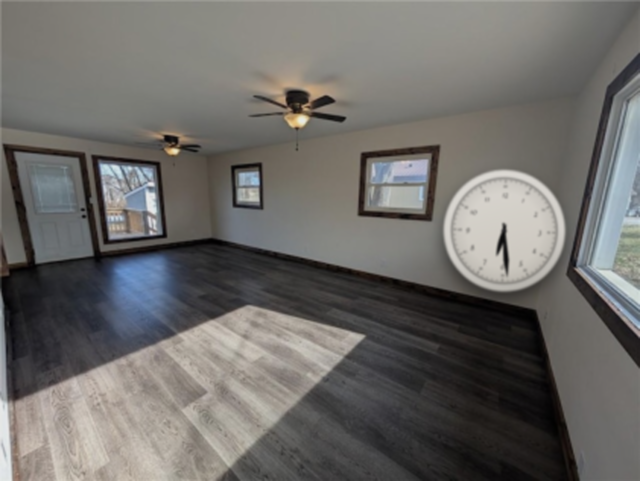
{"hour": 6, "minute": 29}
